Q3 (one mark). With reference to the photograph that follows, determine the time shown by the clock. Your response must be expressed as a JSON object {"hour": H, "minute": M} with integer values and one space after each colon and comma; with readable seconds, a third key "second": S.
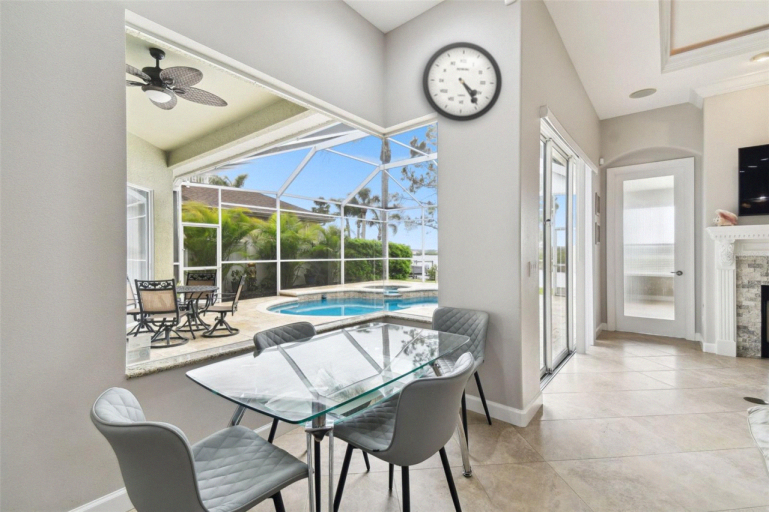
{"hour": 4, "minute": 24}
